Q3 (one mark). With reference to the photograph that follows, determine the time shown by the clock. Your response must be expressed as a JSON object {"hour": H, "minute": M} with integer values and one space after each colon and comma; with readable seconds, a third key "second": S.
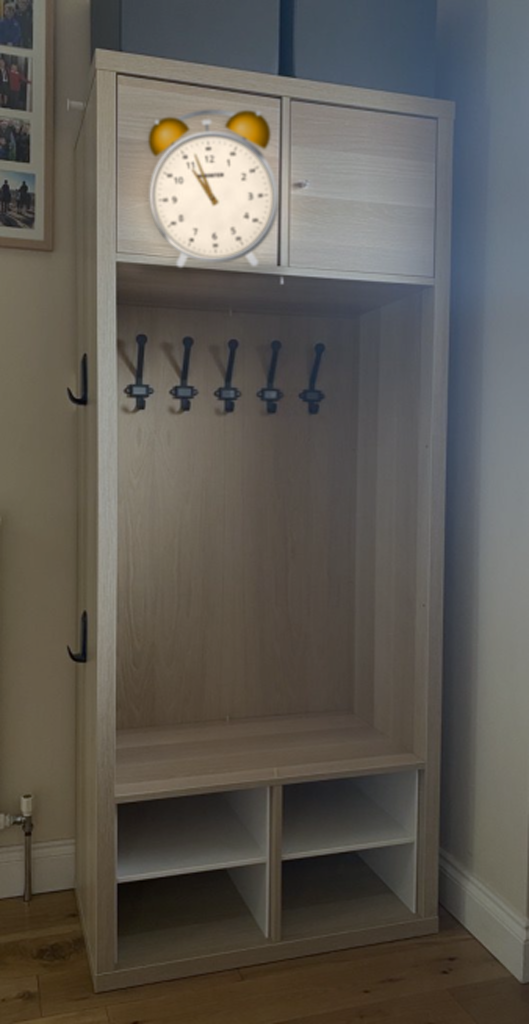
{"hour": 10, "minute": 57}
